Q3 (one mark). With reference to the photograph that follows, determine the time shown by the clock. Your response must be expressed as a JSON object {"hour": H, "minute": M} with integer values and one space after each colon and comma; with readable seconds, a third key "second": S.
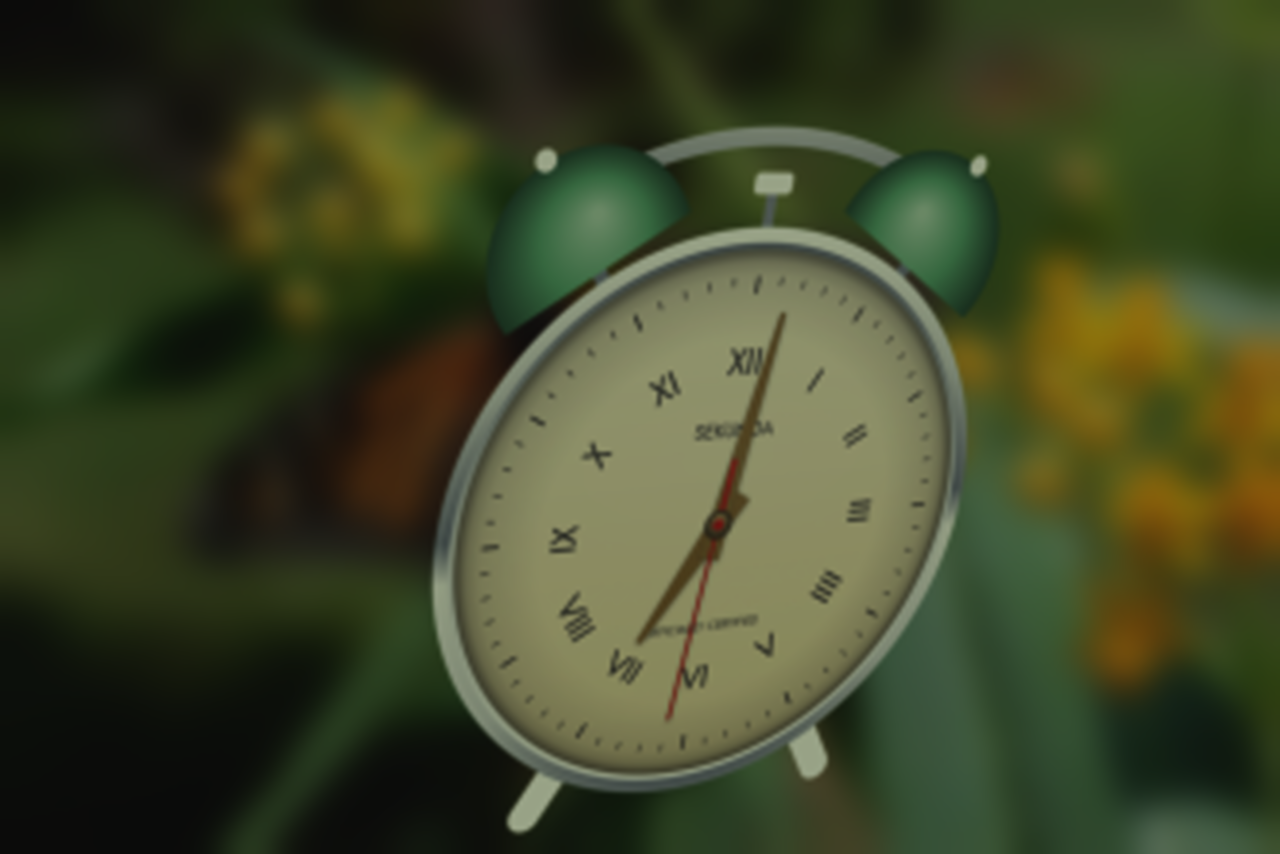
{"hour": 7, "minute": 1, "second": 31}
